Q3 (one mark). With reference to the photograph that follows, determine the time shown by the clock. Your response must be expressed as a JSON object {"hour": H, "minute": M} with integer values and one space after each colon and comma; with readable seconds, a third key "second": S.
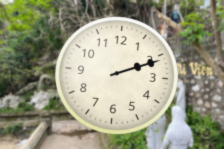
{"hour": 2, "minute": 11}
